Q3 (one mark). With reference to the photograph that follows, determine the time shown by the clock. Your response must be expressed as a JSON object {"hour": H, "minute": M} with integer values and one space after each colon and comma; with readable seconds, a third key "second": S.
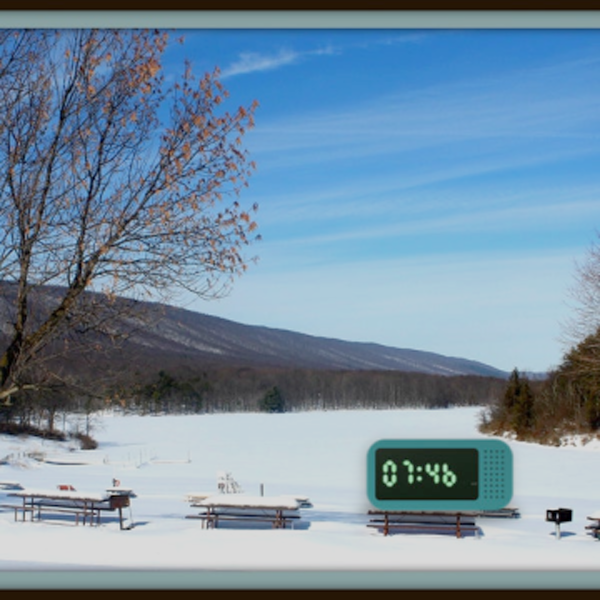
{"hour": 7, "minute": 46}
